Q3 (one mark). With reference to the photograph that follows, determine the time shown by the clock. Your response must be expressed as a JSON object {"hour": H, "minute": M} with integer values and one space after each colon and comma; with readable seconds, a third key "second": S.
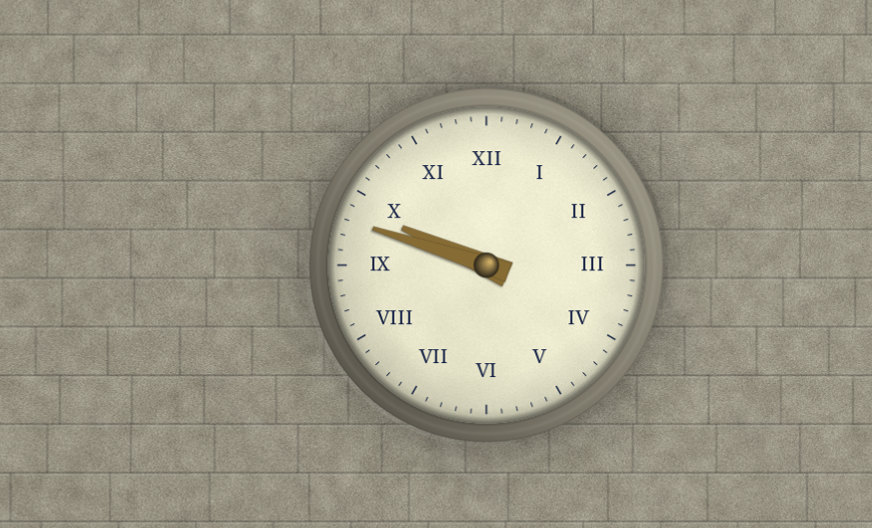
{"hour": 9, "minute": 48}
